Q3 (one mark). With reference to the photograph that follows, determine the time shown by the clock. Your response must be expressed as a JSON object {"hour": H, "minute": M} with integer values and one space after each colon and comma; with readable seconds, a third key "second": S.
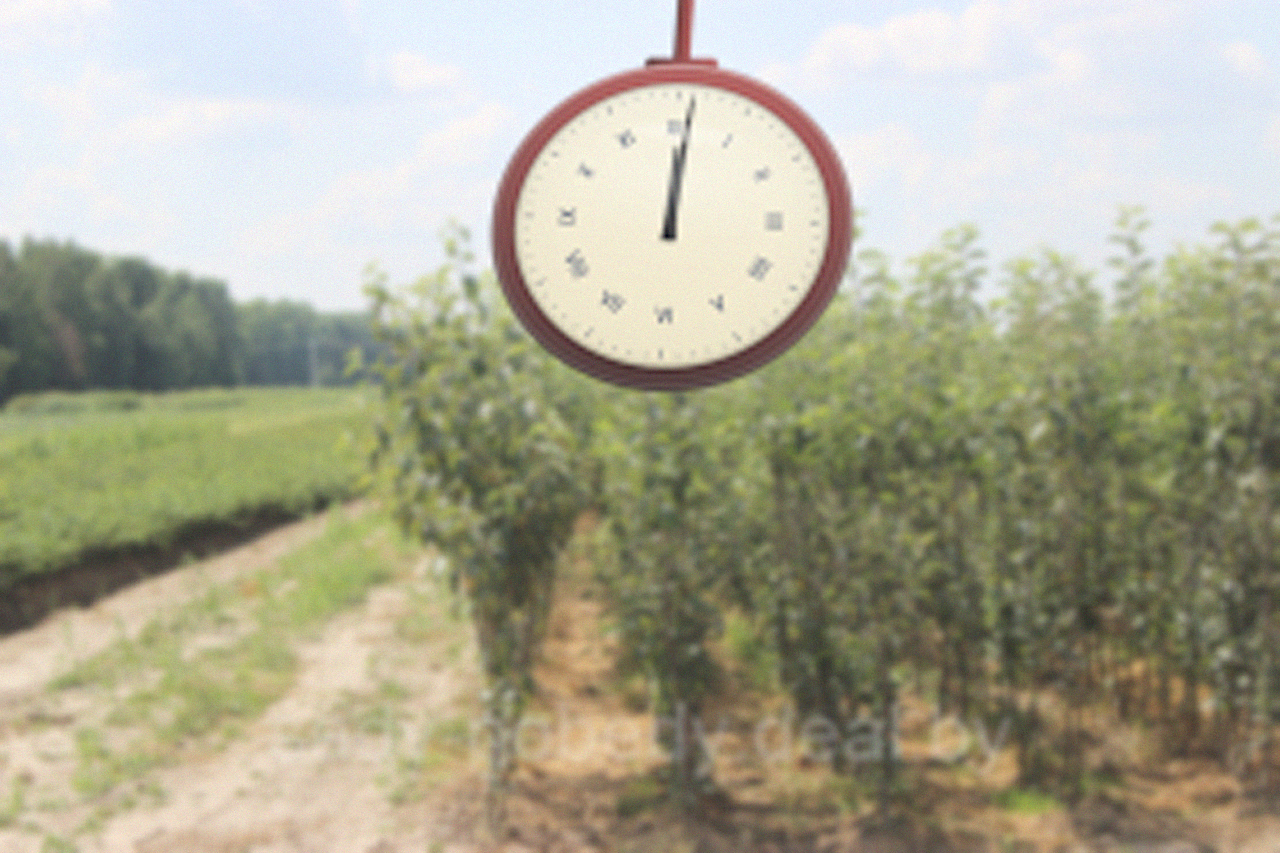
{"hour": 12, "minute": 1}
